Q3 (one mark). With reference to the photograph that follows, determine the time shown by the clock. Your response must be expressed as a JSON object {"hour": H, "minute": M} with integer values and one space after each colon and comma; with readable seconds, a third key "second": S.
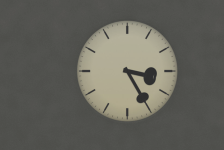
{"hour": 3, "minute": 25}
